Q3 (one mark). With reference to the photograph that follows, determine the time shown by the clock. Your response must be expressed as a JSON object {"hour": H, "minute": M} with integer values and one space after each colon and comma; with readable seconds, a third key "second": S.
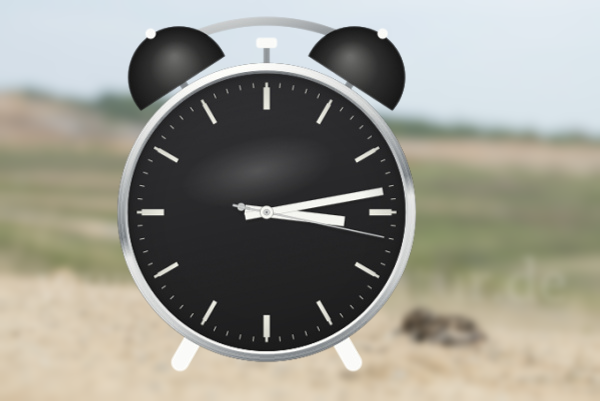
{"hour": 3, "minute": 13, "second": 17}
